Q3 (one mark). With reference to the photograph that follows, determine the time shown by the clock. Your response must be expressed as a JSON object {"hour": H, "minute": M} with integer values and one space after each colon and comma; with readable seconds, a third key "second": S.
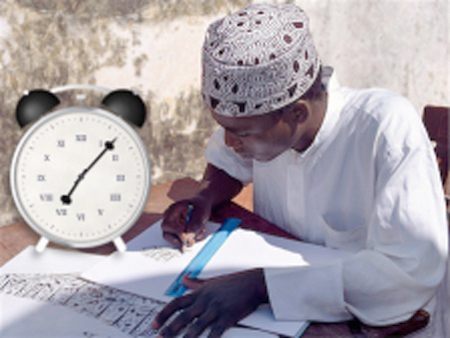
{"hour": 7, "minute": 7}
